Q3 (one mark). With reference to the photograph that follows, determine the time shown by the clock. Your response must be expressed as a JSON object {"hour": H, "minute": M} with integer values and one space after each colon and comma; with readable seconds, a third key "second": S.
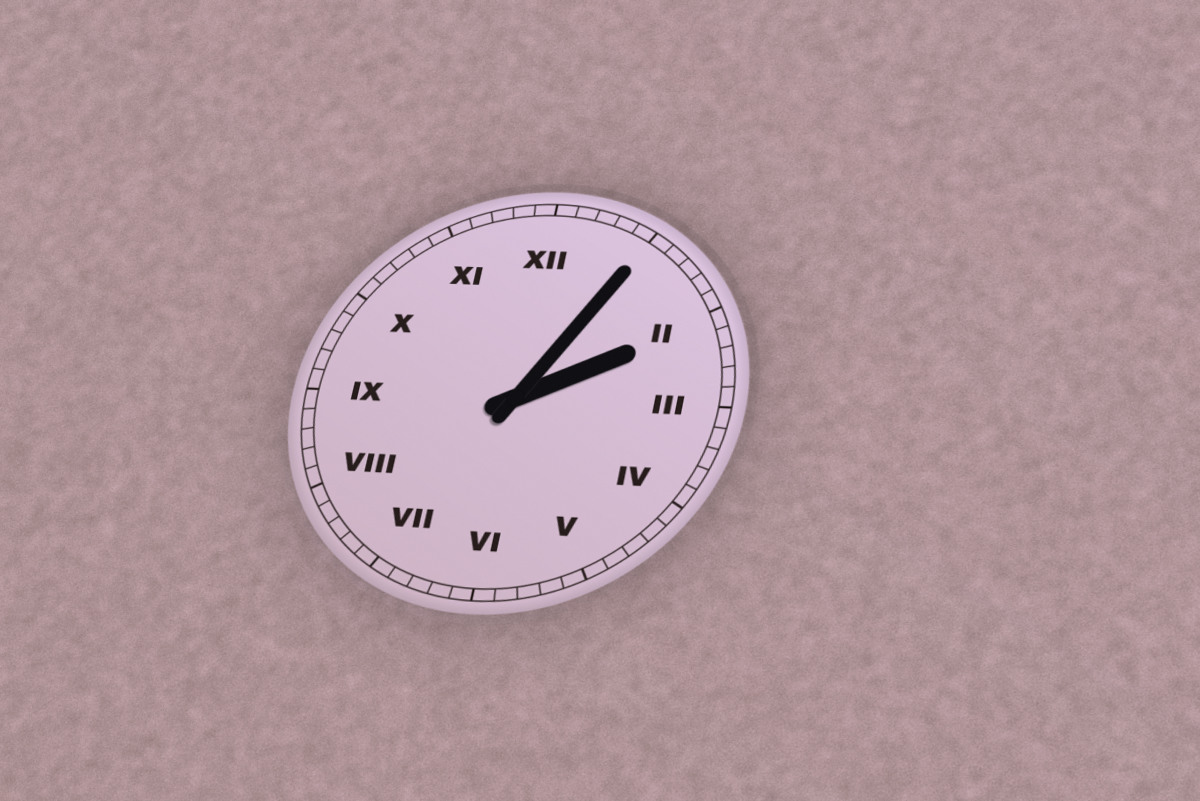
{"hour": 2, "minute": 5}
